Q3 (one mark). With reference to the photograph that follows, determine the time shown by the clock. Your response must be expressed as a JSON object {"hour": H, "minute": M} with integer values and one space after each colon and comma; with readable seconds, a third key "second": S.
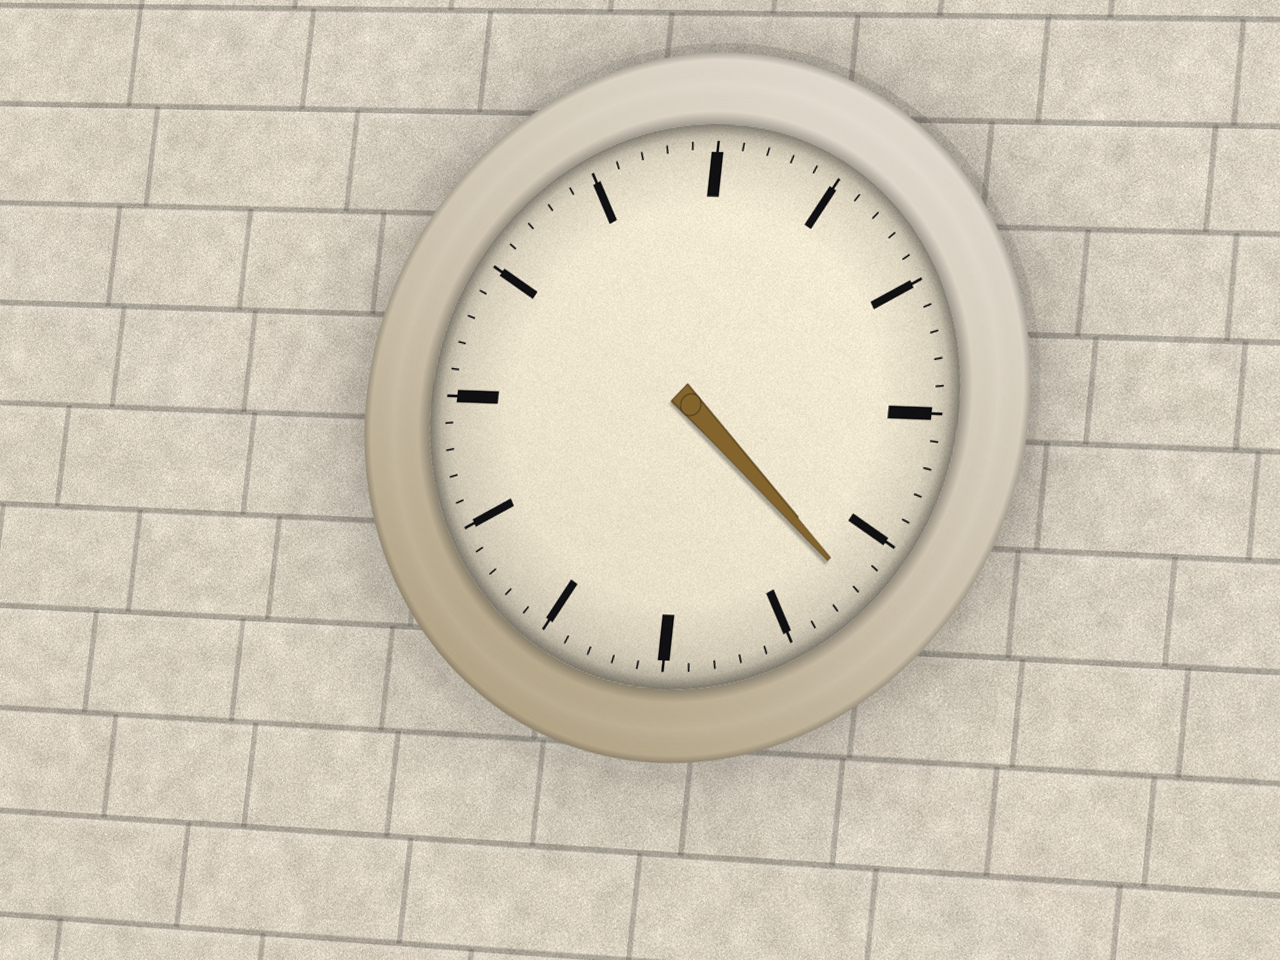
{"hour": 4, "minute": 22}
